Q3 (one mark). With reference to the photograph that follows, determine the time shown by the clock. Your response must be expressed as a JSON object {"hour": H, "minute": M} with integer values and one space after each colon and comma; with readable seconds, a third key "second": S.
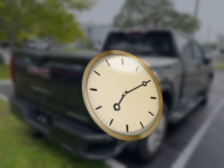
{"hour": 7, "minute": 10}
